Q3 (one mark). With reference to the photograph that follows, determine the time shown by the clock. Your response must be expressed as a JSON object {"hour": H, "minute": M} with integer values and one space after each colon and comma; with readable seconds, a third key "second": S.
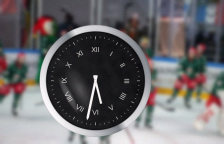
{"hour": 5, "minute": 32}
